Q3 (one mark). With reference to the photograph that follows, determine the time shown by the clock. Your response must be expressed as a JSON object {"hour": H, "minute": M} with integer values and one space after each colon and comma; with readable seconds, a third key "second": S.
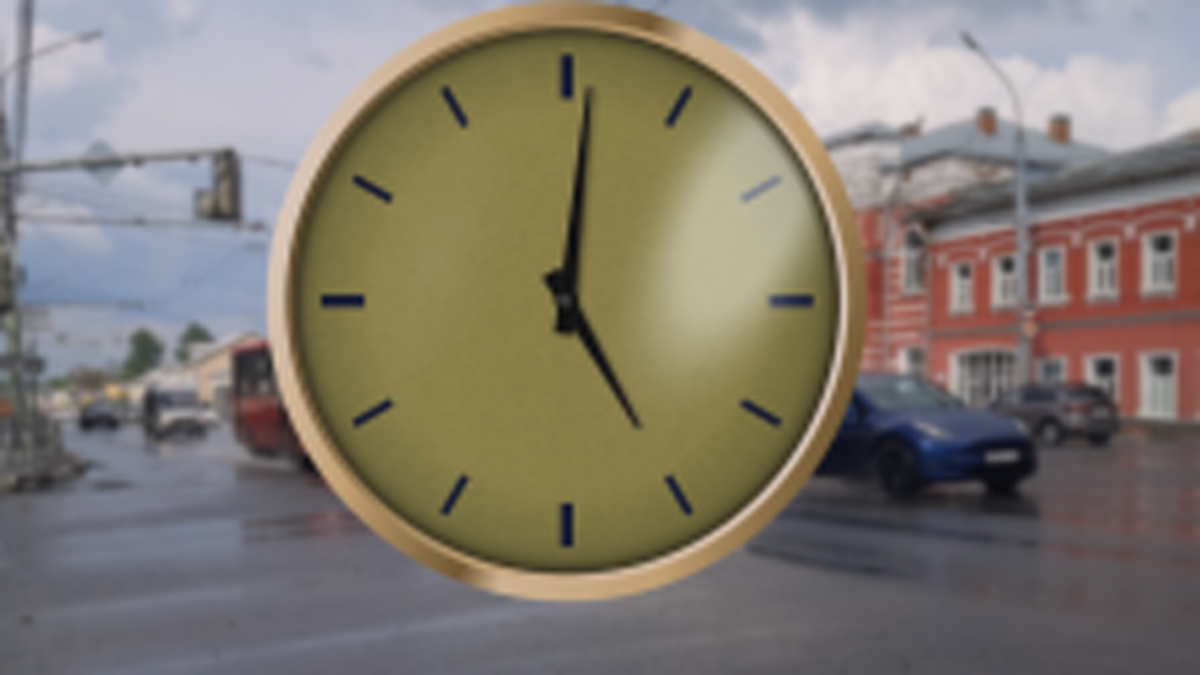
{"hour": 5, "minute": 1}
